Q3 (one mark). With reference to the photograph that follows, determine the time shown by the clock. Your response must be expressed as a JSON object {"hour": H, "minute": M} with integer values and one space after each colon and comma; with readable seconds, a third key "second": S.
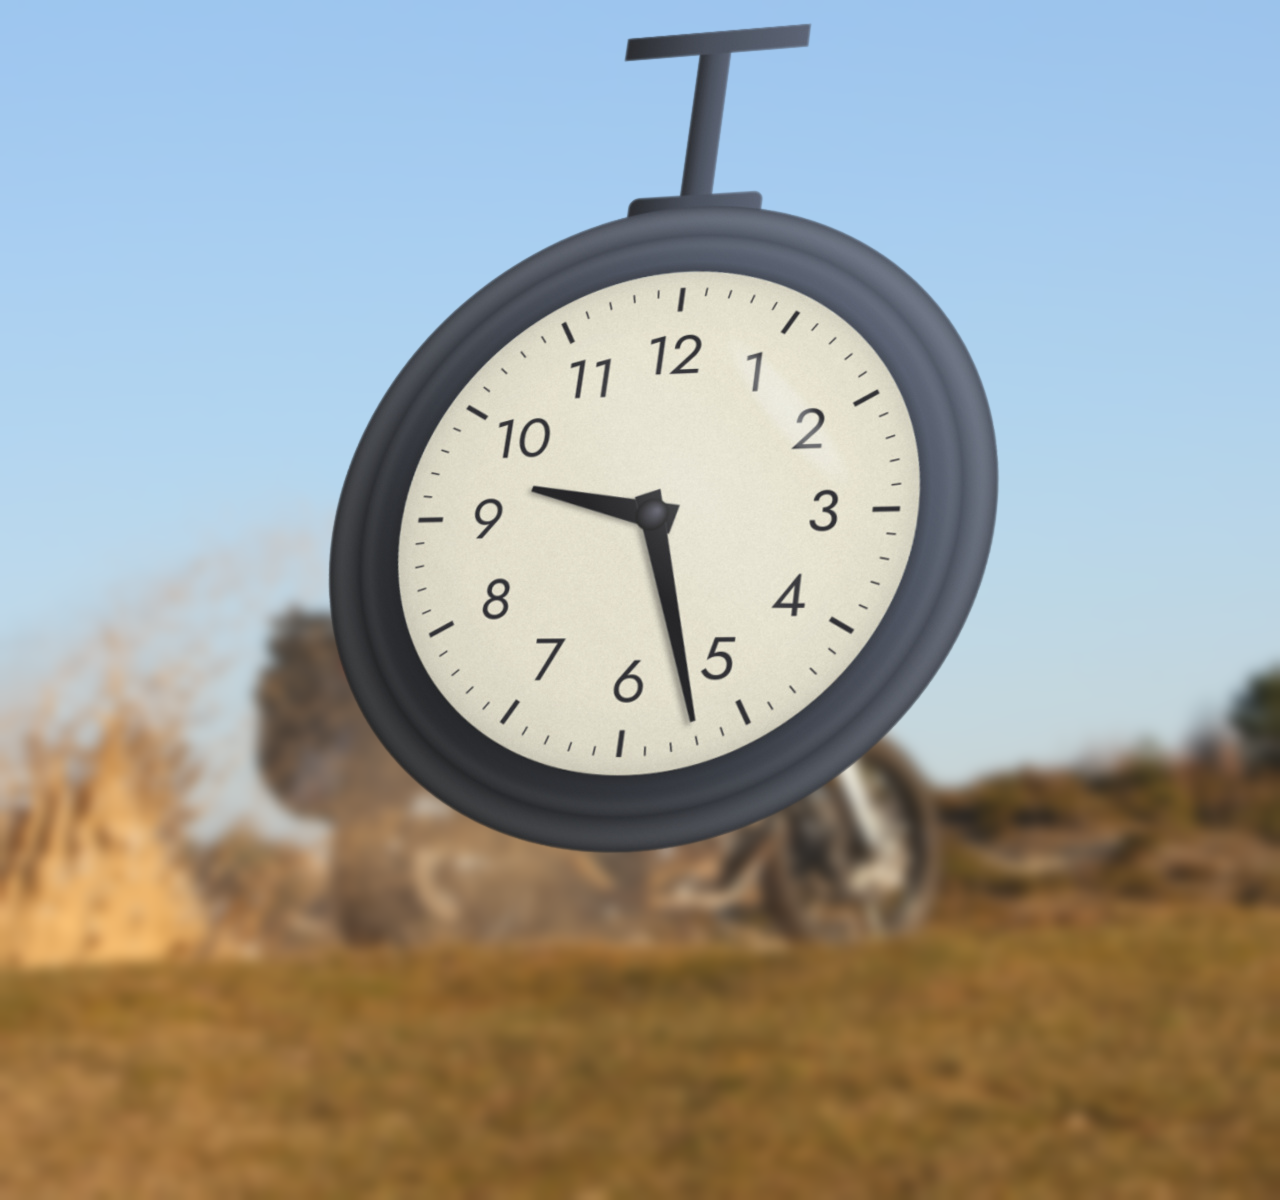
{"hour": 9, "minute": 27}
